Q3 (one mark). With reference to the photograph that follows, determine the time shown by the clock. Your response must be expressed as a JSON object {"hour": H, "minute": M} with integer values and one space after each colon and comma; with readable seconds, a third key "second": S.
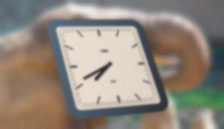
{"hour": 7, "minute": 41}
